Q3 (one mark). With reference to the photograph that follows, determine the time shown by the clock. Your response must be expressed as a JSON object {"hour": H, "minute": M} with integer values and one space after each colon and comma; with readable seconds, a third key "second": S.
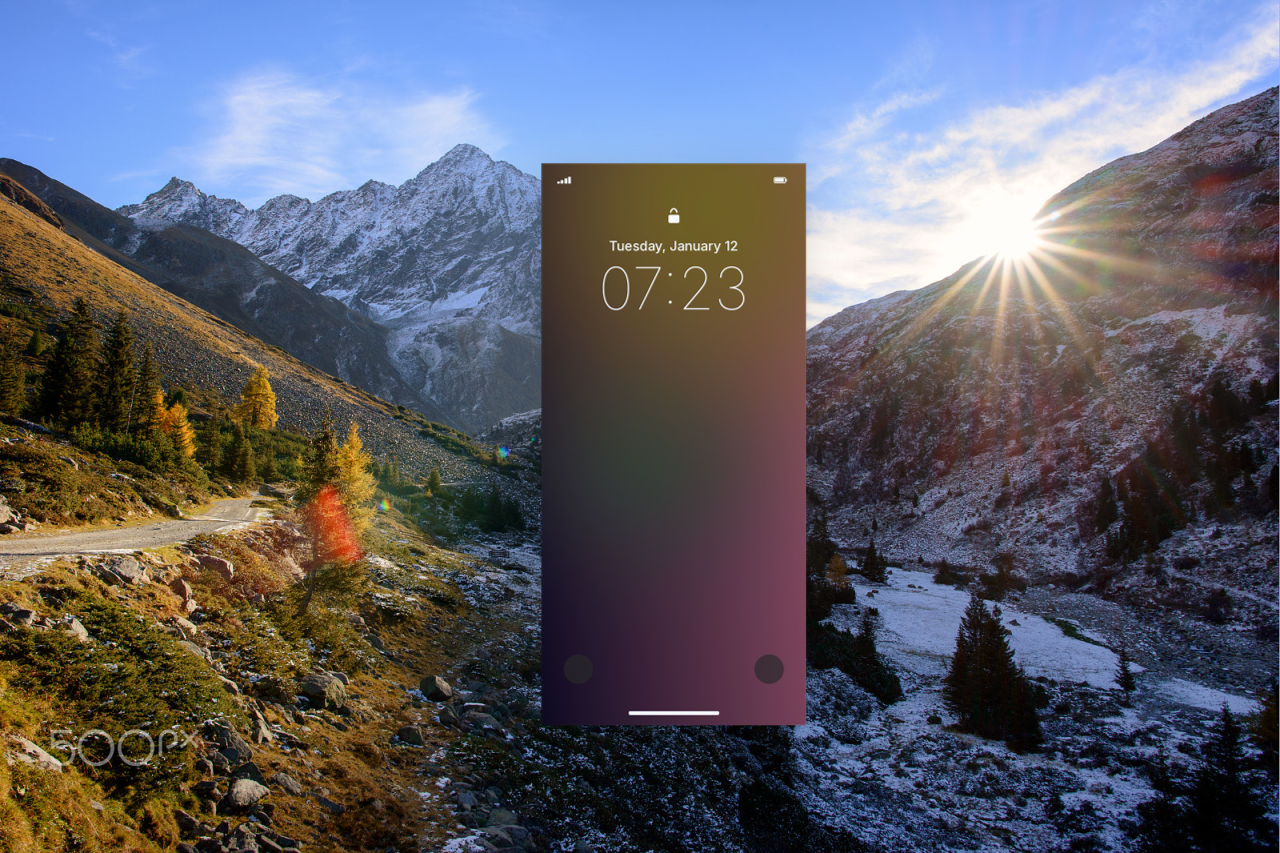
{"hour": 7, "minute": 23}
